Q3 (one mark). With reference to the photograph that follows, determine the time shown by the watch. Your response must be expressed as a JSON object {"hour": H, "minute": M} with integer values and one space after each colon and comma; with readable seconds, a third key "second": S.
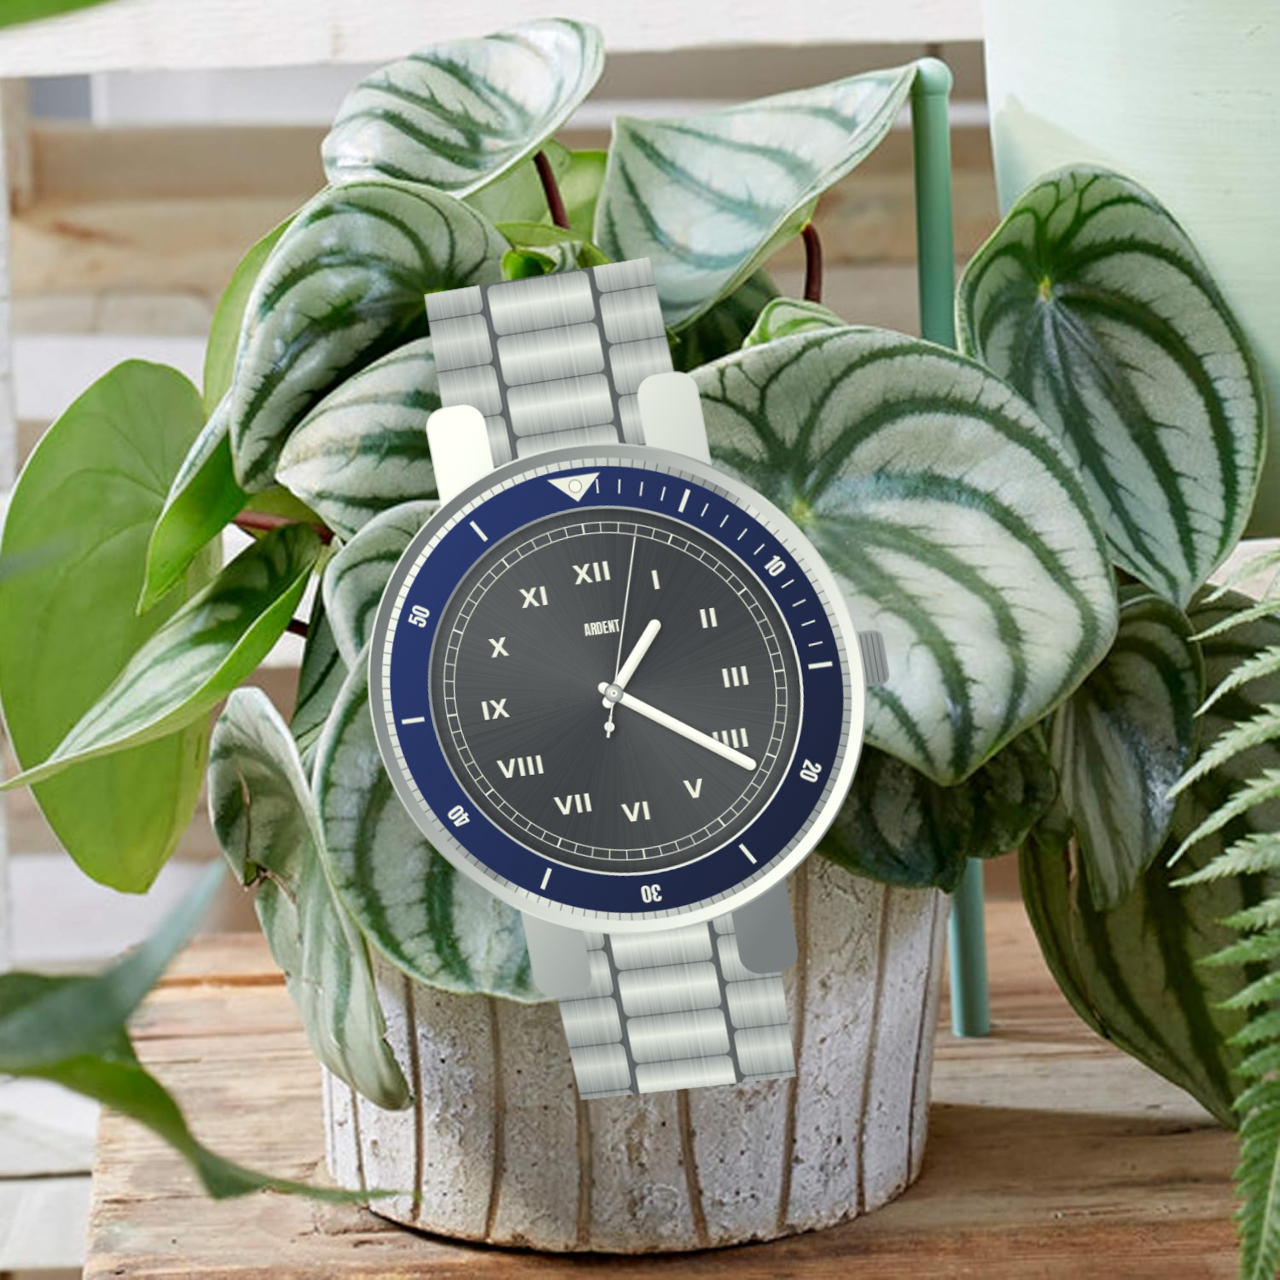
{"hour": 1, "minute": 21, "second": 3}
